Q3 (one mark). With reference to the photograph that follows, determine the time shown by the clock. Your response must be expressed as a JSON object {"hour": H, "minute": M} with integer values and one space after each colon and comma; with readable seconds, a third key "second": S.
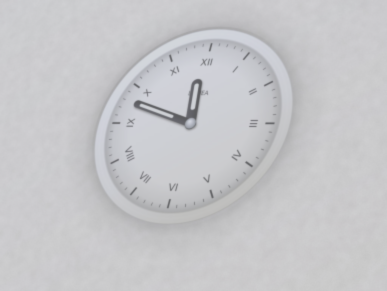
{"hour": 11, "minute": 48}
